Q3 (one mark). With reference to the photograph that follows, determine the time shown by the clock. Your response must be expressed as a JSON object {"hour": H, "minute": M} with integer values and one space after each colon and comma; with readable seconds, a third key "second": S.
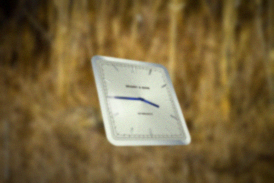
{"hour": 3, "minute": 45}
